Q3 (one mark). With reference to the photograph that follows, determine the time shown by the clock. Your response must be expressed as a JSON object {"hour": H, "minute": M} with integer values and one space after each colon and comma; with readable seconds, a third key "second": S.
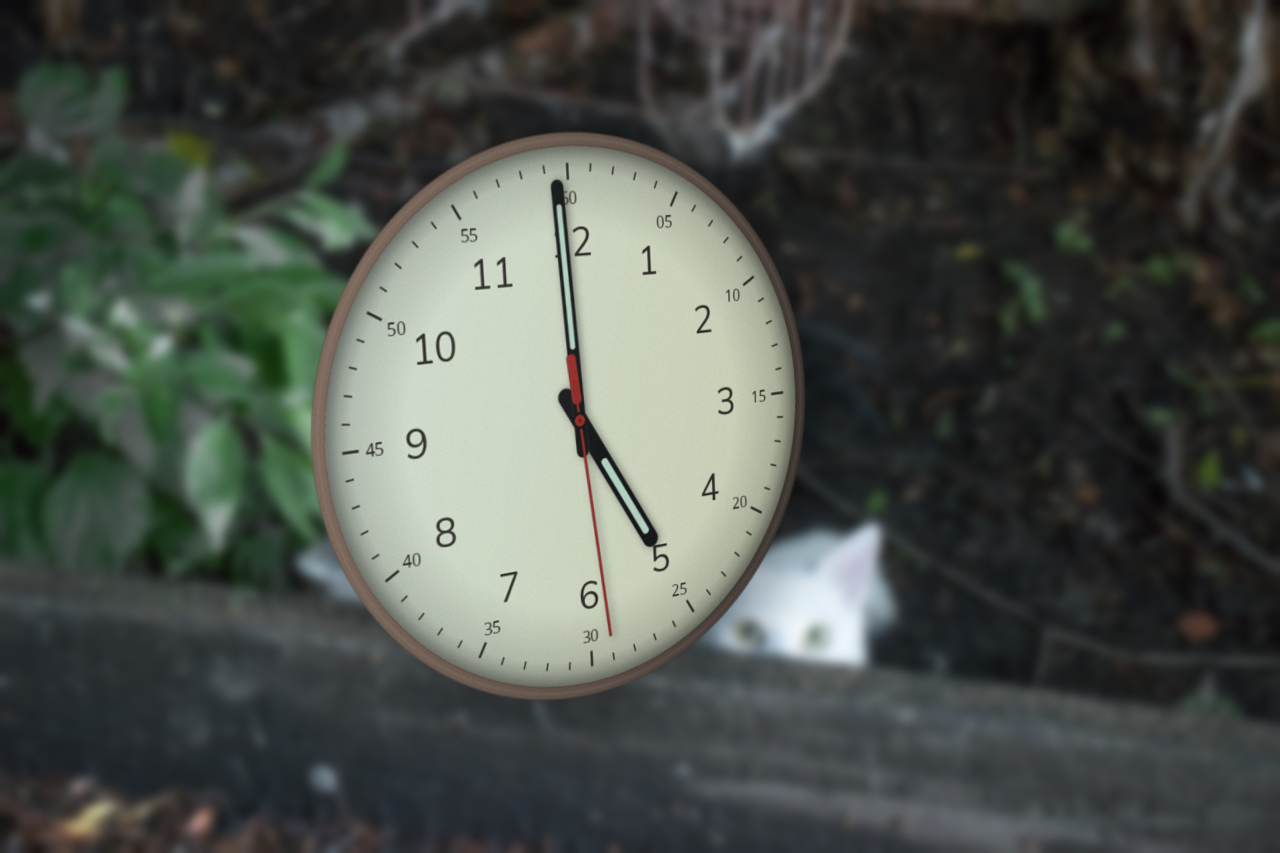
{"hour": 4, "minute": 59, "second": 29}
